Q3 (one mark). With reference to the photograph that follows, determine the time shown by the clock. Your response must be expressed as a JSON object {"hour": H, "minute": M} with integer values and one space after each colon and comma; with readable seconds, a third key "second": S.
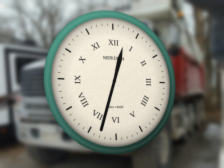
{"hour": 12, "minute": 33}
